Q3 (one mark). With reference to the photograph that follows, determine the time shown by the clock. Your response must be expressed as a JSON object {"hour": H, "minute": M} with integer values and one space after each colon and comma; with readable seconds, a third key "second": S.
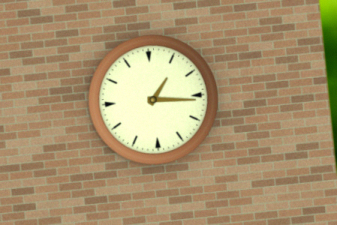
{"hour": 1, "minute": 16}
